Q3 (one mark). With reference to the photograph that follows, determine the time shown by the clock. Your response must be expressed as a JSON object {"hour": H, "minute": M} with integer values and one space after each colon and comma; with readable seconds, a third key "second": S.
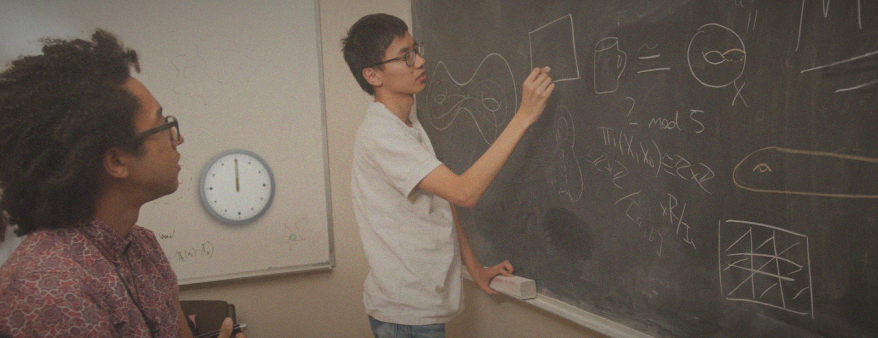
{"hour": 12, "minute": 0}
